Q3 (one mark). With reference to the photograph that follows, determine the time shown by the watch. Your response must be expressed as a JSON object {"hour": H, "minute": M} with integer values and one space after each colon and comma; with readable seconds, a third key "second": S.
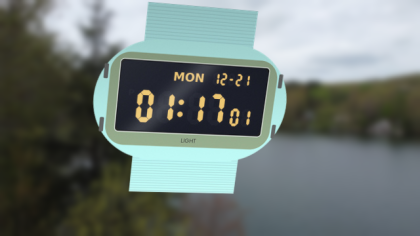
{"hour": 1, "minute": 17, "second": 1}
